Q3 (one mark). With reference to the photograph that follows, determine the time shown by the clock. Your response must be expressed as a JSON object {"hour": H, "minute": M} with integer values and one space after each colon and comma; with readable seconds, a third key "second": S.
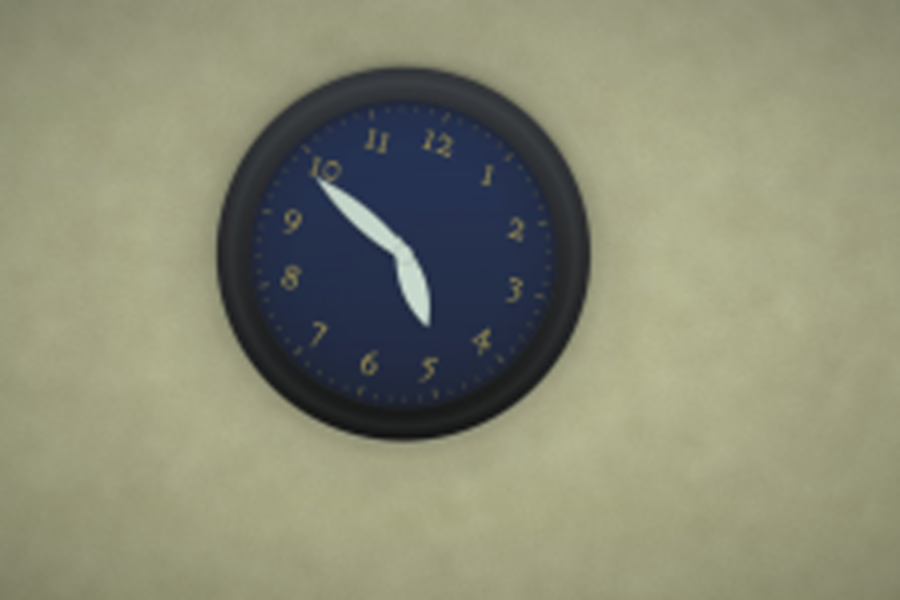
{"hour": 4, "minute": 49}
